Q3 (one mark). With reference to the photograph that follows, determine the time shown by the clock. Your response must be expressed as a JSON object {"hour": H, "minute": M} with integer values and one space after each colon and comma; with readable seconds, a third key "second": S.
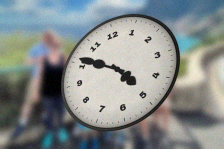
{"hour": 4, "minute": 51}
